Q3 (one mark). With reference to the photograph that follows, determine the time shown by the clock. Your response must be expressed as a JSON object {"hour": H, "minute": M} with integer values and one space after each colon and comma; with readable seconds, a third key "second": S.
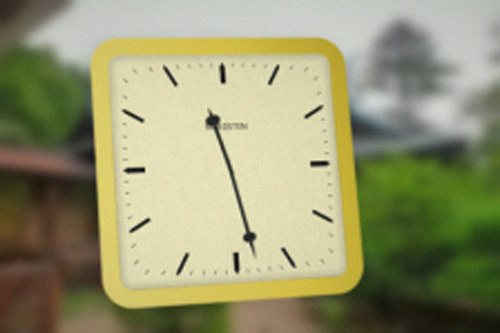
{"hour": 11, "minute": 28}
